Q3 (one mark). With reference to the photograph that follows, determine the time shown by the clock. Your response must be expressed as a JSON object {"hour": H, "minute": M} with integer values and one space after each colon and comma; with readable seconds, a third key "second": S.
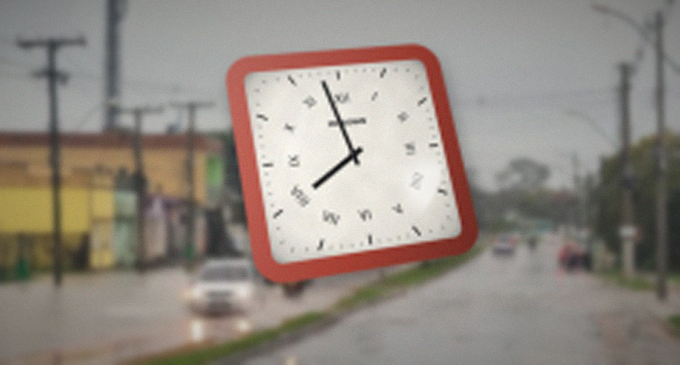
{"hour": 7, "minute": 58}
